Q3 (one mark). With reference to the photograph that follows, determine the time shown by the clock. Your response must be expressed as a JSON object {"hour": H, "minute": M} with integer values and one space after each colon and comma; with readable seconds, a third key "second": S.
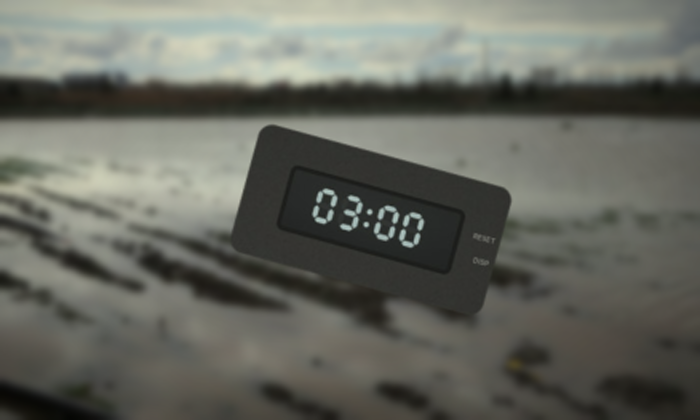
{"hour": 3, "minute": 0}
